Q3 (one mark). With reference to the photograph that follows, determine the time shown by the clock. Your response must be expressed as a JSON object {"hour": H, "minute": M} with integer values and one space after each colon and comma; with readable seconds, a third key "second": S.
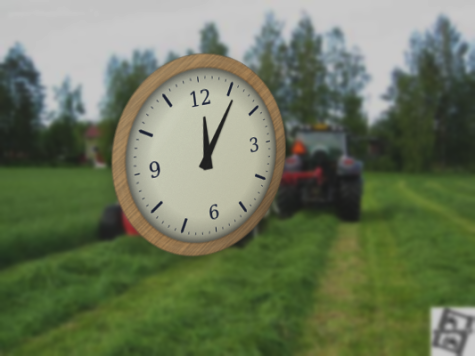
{"hour": 12, "minute": 6}
